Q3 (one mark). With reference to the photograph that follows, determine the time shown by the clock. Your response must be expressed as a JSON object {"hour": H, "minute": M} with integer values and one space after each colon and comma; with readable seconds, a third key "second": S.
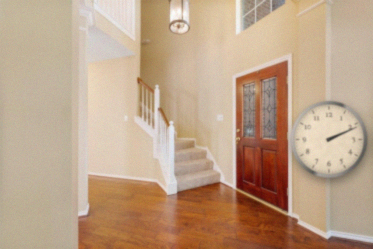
{"hour": 2, "minute": 11}
